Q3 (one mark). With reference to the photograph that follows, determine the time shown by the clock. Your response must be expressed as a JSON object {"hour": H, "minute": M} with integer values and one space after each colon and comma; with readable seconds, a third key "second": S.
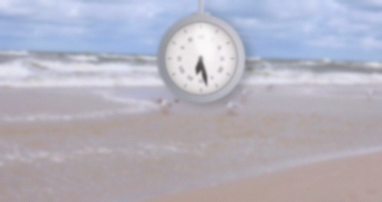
{"hour": 6, "minute": 28}
